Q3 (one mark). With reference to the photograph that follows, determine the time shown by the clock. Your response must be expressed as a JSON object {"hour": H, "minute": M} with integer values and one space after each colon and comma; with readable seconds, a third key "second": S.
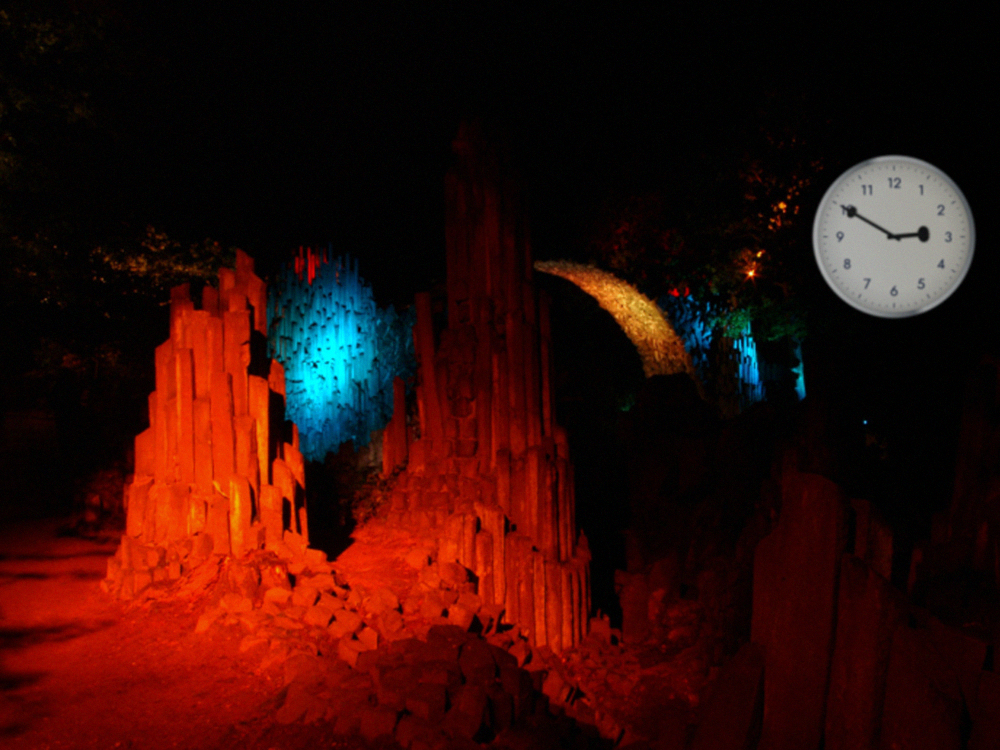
{"hour": 2, "minute": 50}
